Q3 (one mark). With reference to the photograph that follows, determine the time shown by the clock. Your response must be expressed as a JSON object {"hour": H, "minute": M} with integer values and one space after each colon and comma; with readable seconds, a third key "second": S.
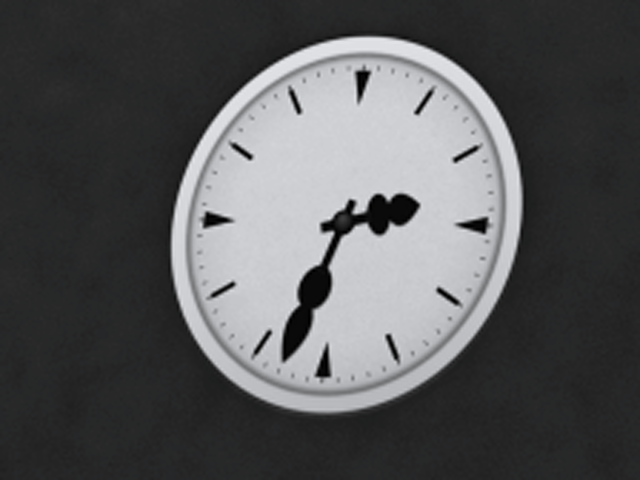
{"hour": 2, "minute": 33}
